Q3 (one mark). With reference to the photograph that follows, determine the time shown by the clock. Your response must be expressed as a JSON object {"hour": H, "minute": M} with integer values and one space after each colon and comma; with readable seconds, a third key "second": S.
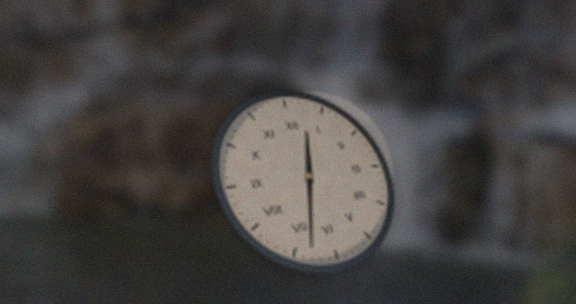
{"hour": 12, "minute": 33}
